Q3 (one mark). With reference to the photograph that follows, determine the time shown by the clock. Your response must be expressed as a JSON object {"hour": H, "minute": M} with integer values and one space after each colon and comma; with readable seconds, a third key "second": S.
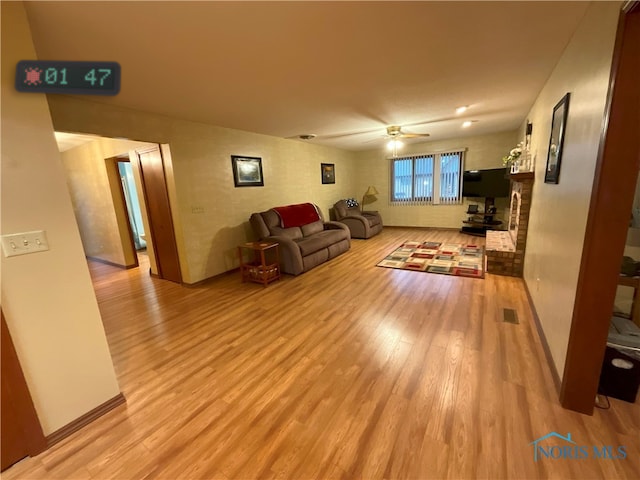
{"hour": 1, "minute": 47}
